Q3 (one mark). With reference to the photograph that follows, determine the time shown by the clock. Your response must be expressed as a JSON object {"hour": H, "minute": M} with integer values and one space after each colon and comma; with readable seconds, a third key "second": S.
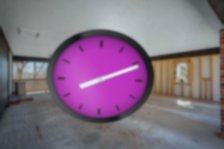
{"hour": 8, "minute": 11}
